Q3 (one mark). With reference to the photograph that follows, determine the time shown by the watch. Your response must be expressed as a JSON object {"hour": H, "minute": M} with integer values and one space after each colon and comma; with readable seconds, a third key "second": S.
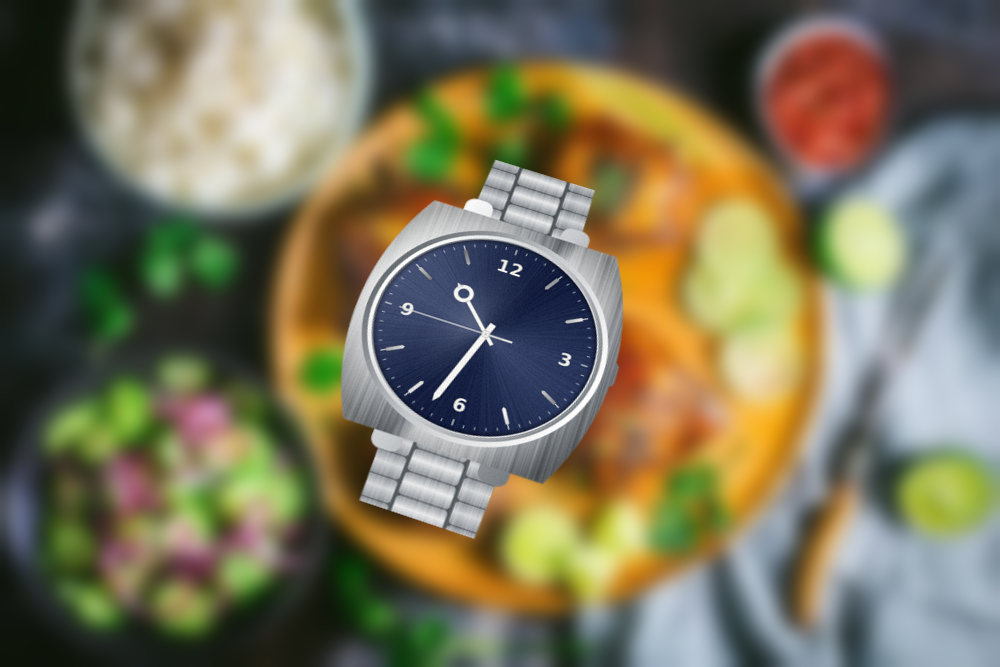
{"hour": 10, "minute": 32, "second": 45}
